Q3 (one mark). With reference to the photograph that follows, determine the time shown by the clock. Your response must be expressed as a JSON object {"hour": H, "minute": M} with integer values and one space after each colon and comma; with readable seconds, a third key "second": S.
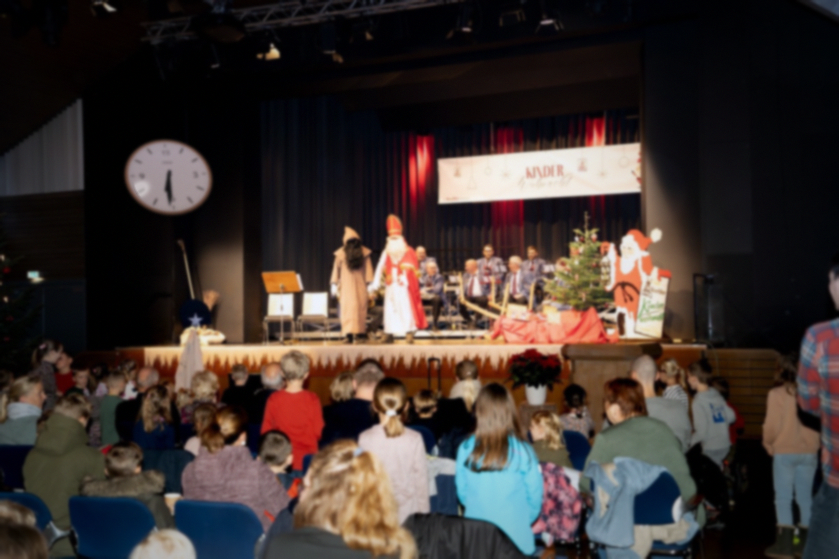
{"hour": 6, "minute": 31}
